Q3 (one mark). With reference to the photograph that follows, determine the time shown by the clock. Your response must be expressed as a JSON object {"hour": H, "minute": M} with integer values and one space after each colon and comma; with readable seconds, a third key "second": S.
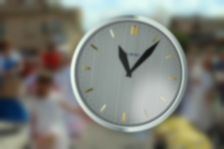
{"hour": 11, "minute": 6}
